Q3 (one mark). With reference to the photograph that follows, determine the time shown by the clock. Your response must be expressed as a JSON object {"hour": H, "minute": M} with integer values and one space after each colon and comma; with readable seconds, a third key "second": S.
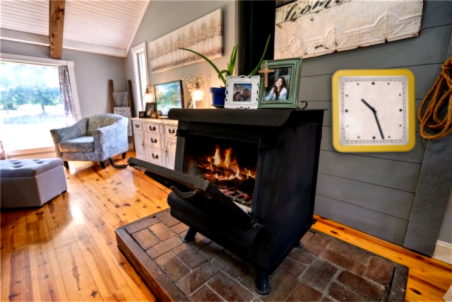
{"hour": 10, "minute": 27}
